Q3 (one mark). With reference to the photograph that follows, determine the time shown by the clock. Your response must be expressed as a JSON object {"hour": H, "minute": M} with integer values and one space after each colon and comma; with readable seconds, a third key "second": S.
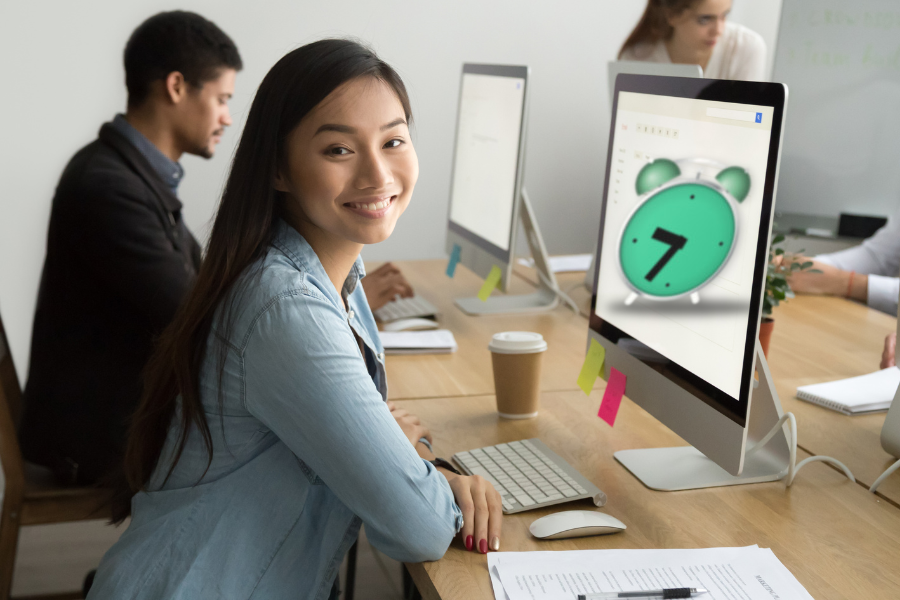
{"hour": 9, "minute": 35}
